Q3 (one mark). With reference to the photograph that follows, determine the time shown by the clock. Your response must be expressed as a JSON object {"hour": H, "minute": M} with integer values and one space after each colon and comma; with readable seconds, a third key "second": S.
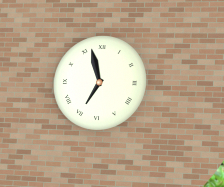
{"hour": 6, "minute": 57}
